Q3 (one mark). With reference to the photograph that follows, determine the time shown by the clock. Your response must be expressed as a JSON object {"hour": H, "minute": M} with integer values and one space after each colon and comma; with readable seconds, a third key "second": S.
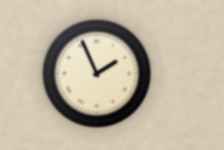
{"hour": 1, "minute": 56}
